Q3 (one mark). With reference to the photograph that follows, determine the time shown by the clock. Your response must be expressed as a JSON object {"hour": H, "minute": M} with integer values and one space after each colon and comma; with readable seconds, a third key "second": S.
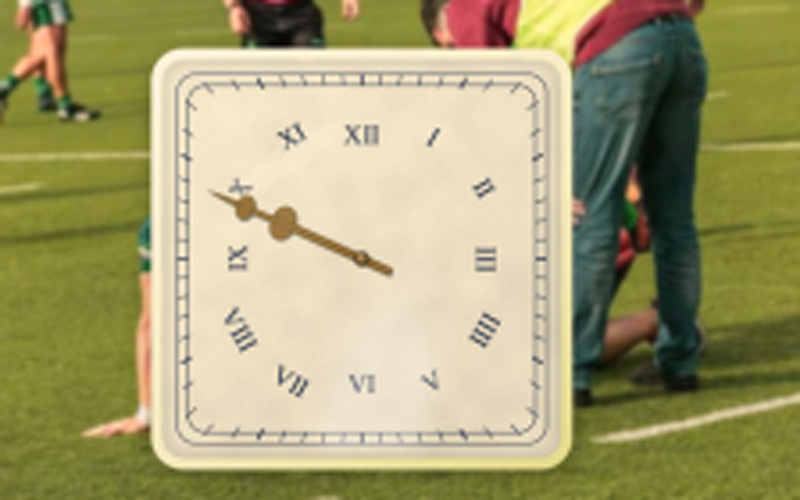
{"hour": 9, "minute": 49}
